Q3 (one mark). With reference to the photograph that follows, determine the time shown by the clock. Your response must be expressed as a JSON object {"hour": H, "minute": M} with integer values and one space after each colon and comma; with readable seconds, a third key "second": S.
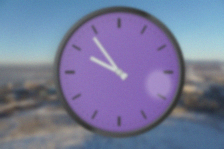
{"hour": 9, "minute": 54}
